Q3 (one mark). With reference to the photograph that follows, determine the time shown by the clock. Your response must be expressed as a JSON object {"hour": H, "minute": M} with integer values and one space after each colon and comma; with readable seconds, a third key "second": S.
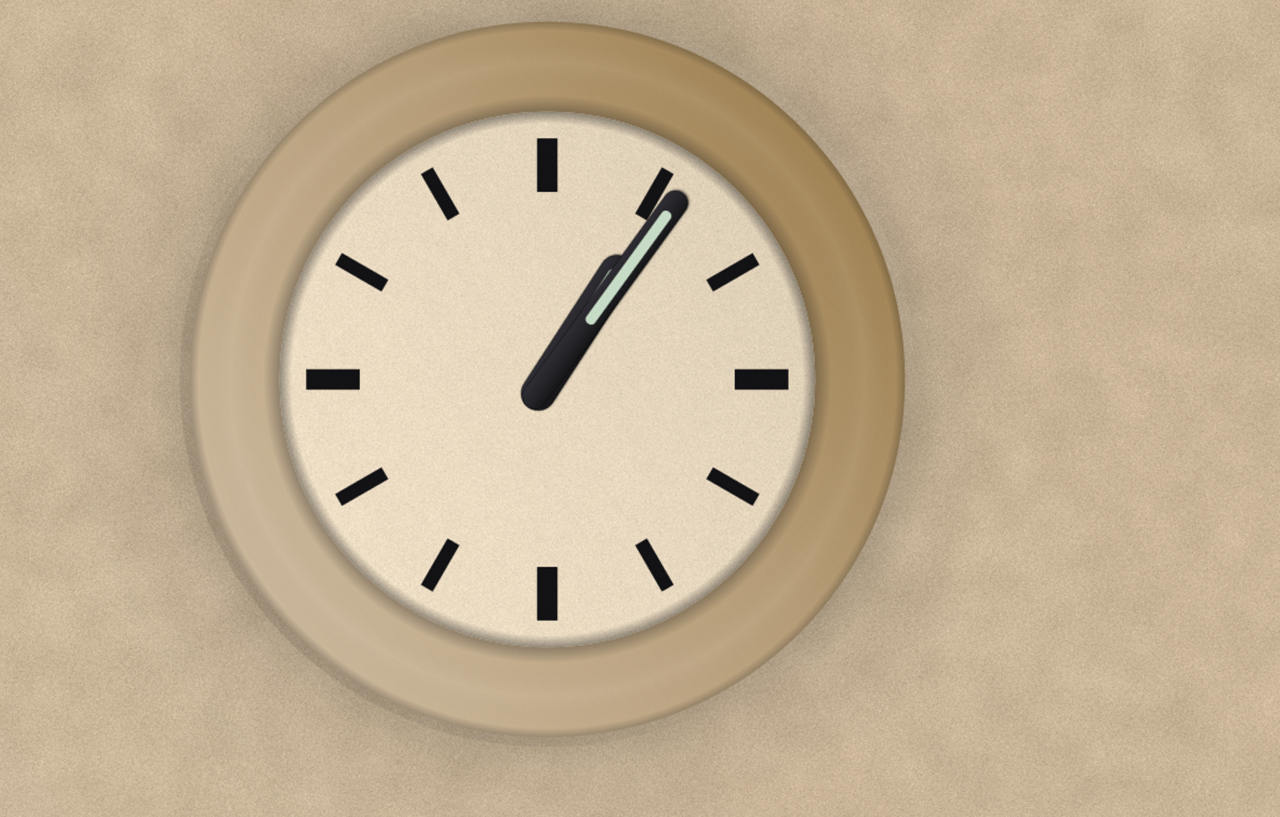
{"hour": 1, "minute": 6}
